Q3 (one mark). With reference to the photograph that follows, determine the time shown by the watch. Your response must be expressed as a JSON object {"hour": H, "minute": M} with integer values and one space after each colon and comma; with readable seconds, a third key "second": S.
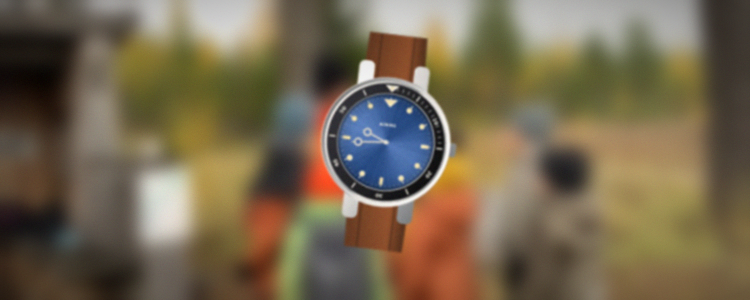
{"hour": 9, "minute": 44}
